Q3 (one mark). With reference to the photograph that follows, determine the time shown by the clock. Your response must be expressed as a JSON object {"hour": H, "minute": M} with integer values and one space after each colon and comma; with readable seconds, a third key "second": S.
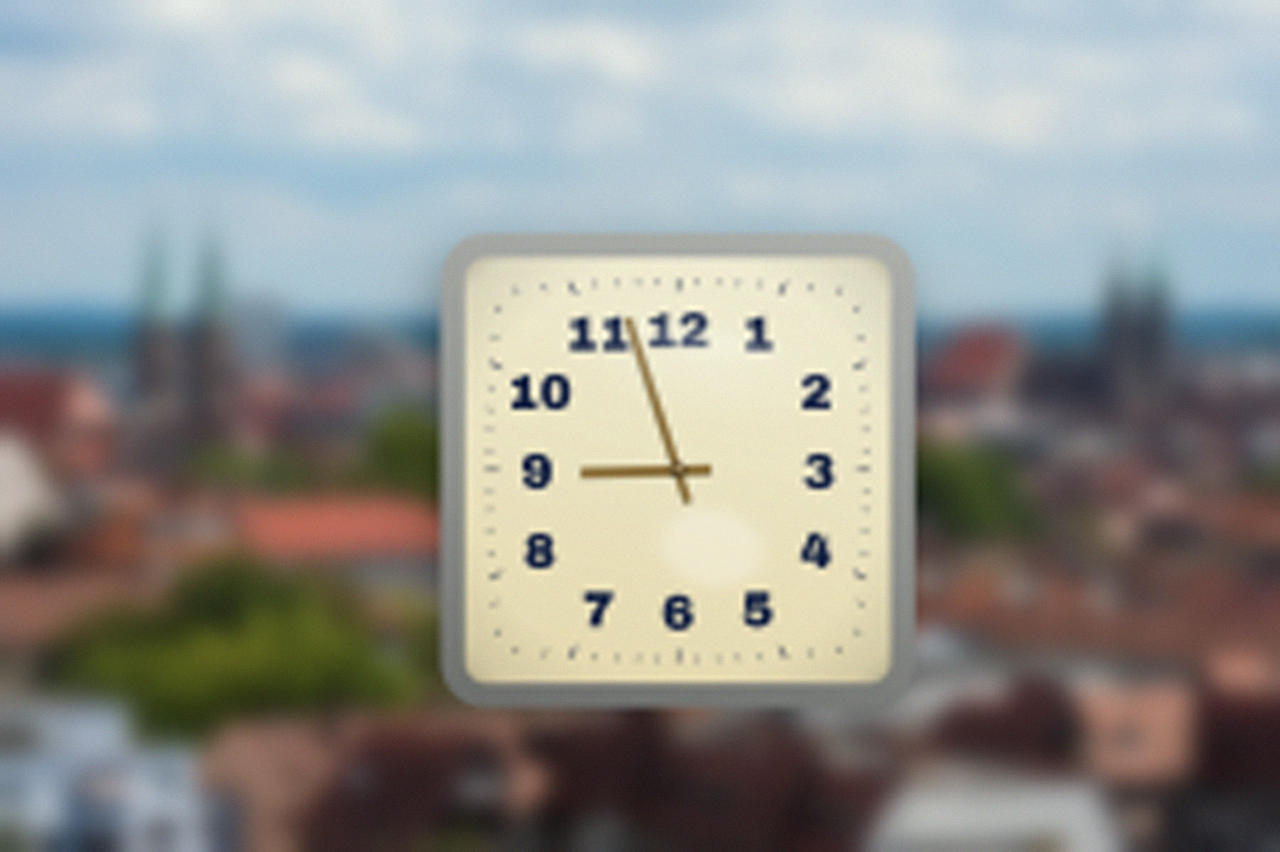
{"hour": 8, "minute": 57}
